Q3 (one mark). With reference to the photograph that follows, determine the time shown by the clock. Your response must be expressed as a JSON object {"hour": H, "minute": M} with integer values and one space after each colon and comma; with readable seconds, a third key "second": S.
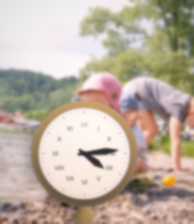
{"hour": 4, "minute": 14}
